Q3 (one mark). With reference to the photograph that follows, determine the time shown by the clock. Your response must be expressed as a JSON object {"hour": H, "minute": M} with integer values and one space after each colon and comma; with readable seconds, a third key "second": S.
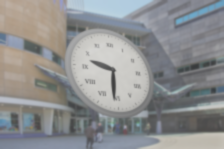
{"hour": 9, "minute": 31}
